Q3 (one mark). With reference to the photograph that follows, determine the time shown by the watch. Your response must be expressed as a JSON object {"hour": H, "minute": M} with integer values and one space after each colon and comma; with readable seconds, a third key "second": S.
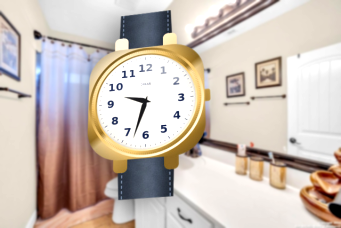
{"hour": 9, "minute": 33}
